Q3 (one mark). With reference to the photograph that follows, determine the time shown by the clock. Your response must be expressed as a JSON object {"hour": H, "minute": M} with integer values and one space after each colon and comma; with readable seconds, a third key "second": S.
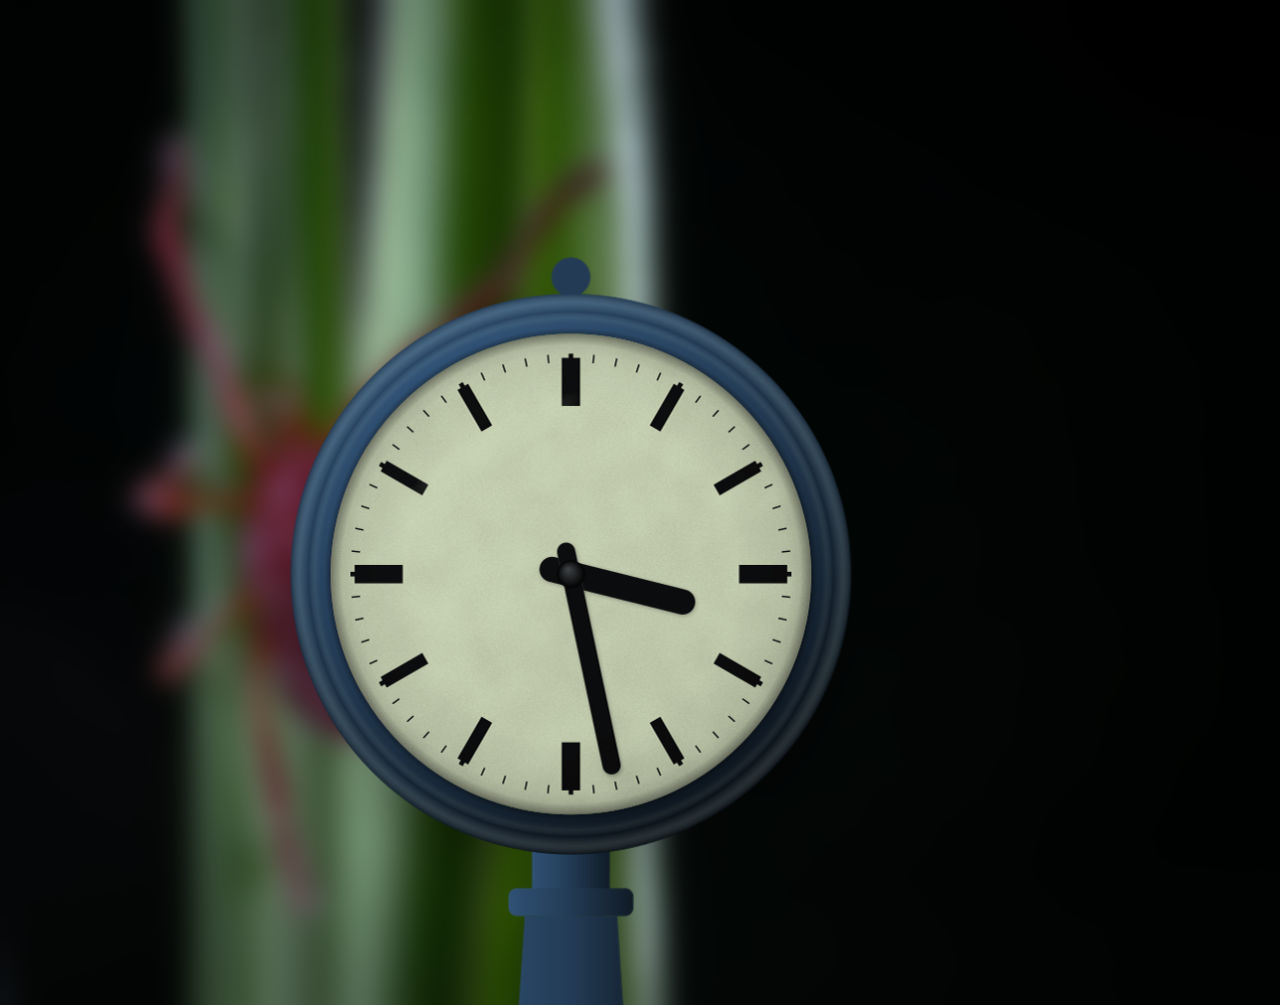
{"hour": 3, "minute": 28}
